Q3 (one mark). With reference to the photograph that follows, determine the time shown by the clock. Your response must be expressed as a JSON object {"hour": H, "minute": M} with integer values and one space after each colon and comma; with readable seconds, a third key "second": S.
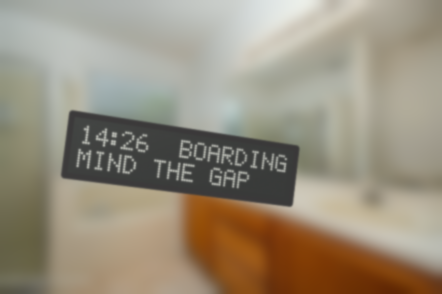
{"hour": 14, "minute": 26}
